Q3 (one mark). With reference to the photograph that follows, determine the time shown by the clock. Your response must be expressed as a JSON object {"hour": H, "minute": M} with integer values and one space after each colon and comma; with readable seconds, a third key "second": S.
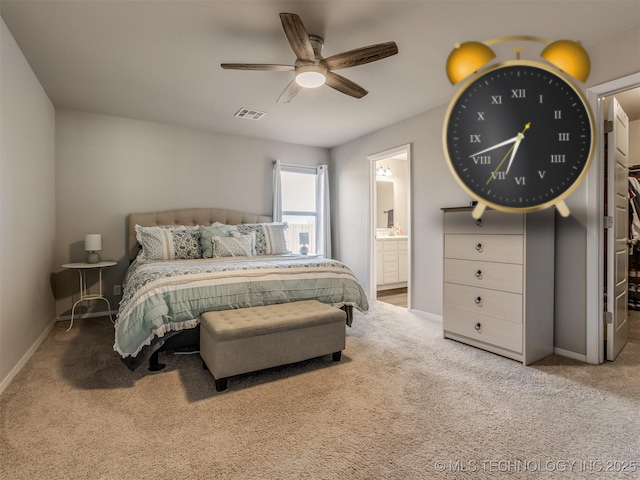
{"hour": 6, "minute": 41, "second": 36}
